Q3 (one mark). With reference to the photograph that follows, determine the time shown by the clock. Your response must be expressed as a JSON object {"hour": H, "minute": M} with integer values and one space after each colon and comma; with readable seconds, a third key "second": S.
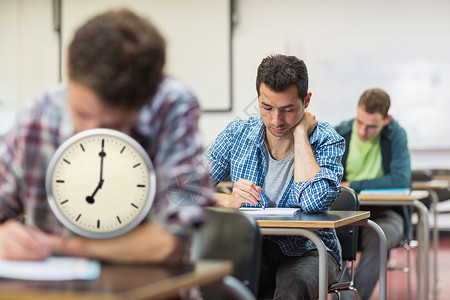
{"hour": 7, "minute": 0}
